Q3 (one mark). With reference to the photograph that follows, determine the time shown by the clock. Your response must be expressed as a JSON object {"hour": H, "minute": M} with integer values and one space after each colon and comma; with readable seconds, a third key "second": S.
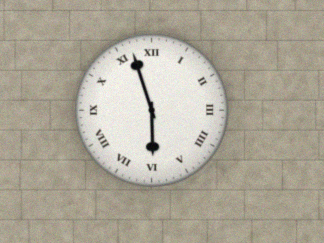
{"hour": 5, "minute": 57}
